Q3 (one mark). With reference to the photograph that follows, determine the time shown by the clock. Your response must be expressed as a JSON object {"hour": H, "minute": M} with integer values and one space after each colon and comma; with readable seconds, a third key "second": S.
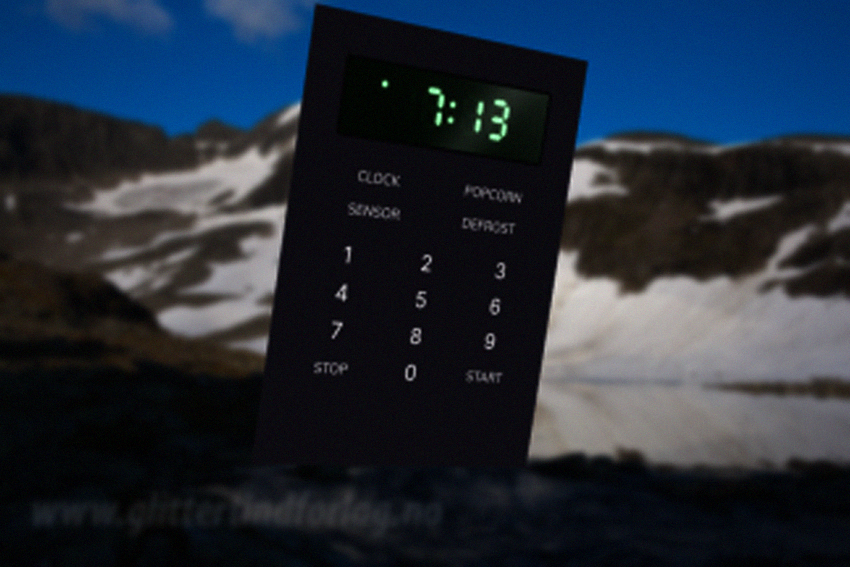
{"hour": 7, "minute": 13}
